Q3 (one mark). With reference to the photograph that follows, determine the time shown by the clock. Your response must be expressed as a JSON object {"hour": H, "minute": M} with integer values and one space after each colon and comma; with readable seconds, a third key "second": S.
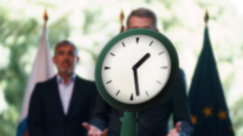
{"hour": 1, "minute": 28}
